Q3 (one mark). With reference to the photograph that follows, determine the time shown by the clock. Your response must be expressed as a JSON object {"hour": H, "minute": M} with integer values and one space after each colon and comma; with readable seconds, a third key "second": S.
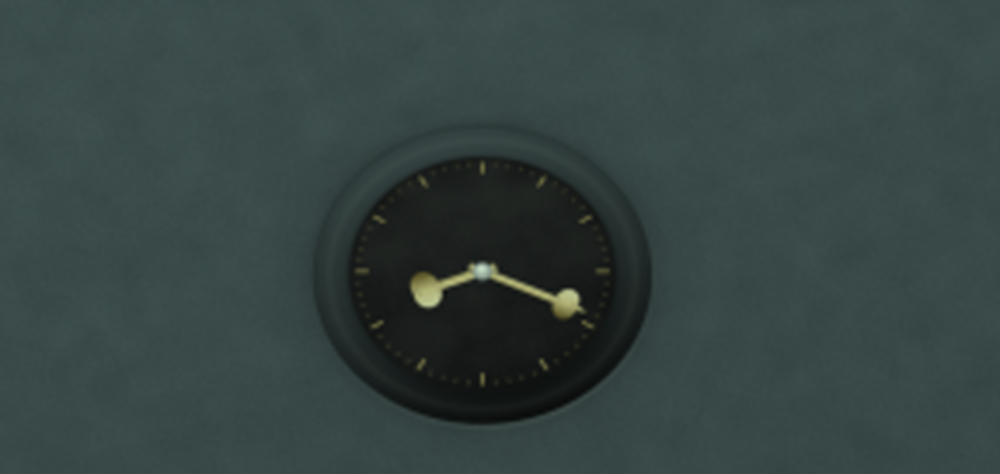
{"hour": 8, "minute": 19}
